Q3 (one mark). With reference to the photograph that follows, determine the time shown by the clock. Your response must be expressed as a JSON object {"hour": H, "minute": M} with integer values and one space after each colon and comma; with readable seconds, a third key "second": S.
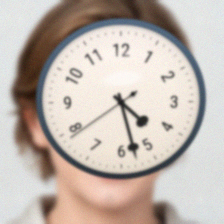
{"hour": 4, "minute": 27, "second": 39}
